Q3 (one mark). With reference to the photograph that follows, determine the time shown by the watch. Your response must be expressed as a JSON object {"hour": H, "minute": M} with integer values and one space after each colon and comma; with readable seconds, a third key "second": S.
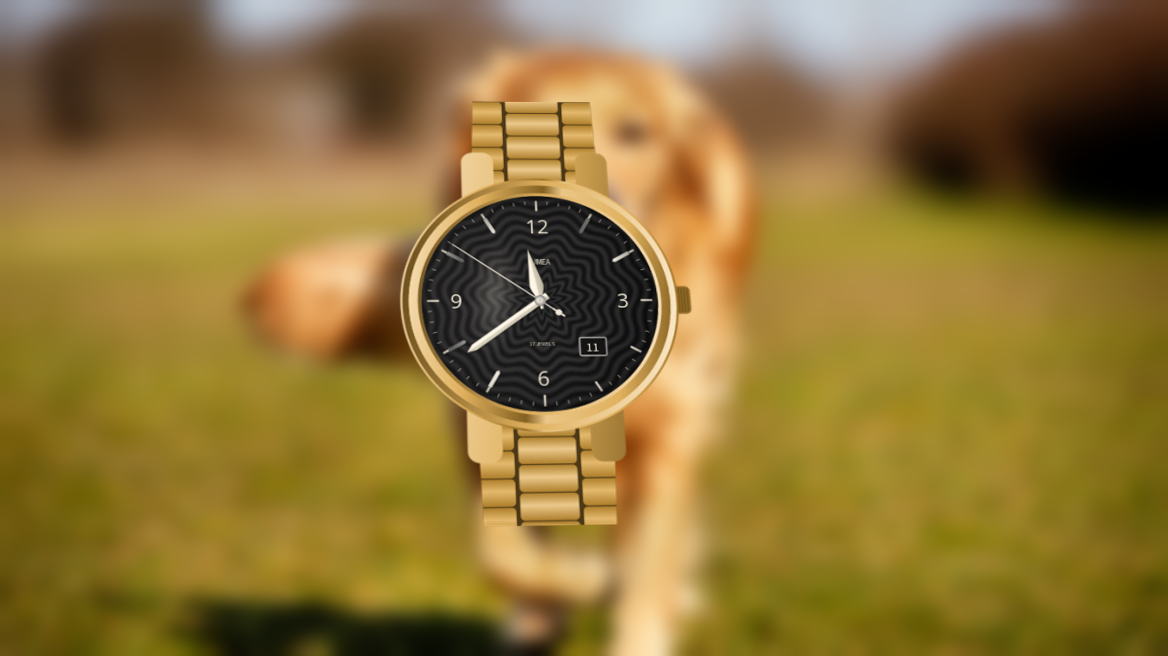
{"hour": 11, "minute": 38, "second": 51}
